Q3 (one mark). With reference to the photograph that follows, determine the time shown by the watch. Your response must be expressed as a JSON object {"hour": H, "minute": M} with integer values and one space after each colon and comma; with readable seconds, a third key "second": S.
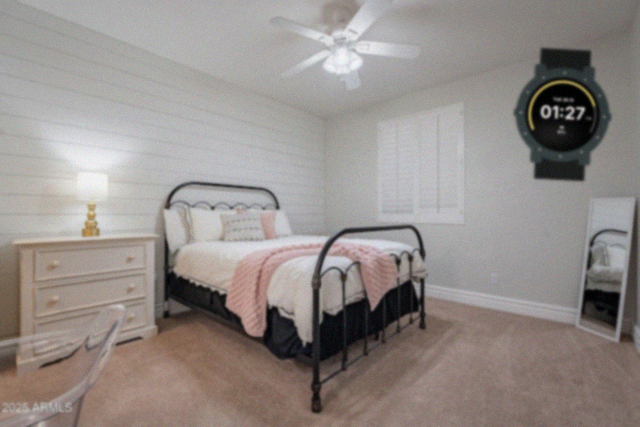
{"hour": 1, "minute": 27}
